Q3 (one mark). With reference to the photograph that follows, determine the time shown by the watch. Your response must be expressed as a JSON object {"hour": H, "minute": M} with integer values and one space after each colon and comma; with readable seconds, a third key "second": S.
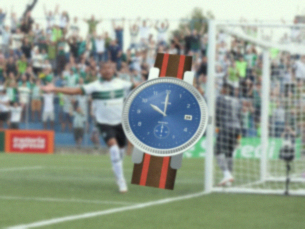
{"hour": 10, "minute": 0}
